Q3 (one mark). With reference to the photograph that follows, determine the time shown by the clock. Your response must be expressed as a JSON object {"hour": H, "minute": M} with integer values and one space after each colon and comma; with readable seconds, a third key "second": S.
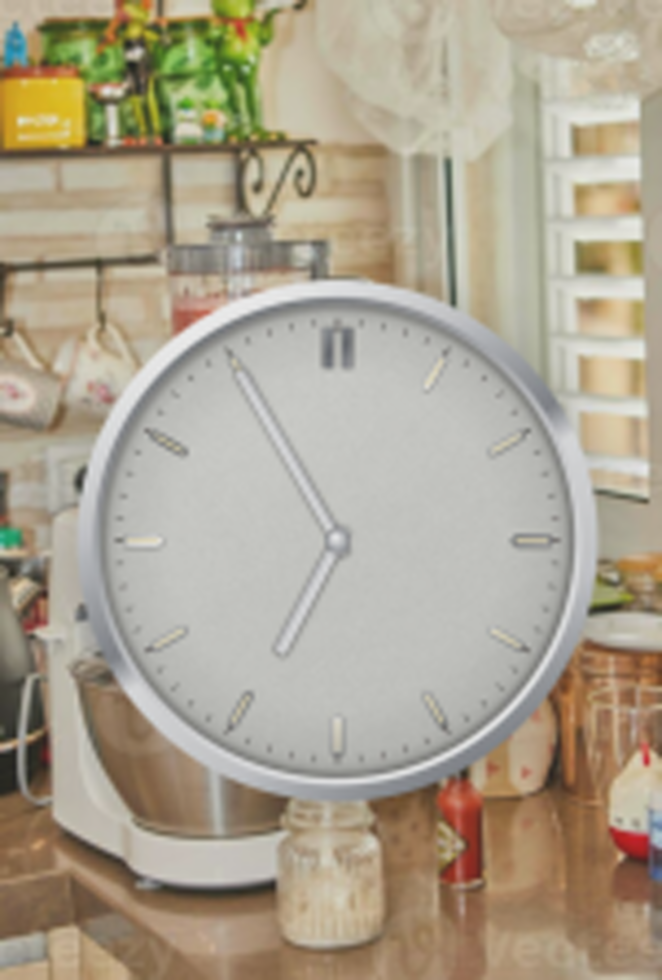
{"hour": 6, "minute": 55}
